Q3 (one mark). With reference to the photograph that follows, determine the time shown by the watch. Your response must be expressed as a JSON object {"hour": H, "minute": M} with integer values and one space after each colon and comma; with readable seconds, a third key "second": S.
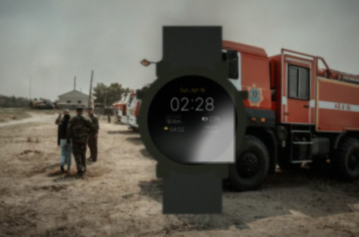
{"hour": 2, "minute": 28}
